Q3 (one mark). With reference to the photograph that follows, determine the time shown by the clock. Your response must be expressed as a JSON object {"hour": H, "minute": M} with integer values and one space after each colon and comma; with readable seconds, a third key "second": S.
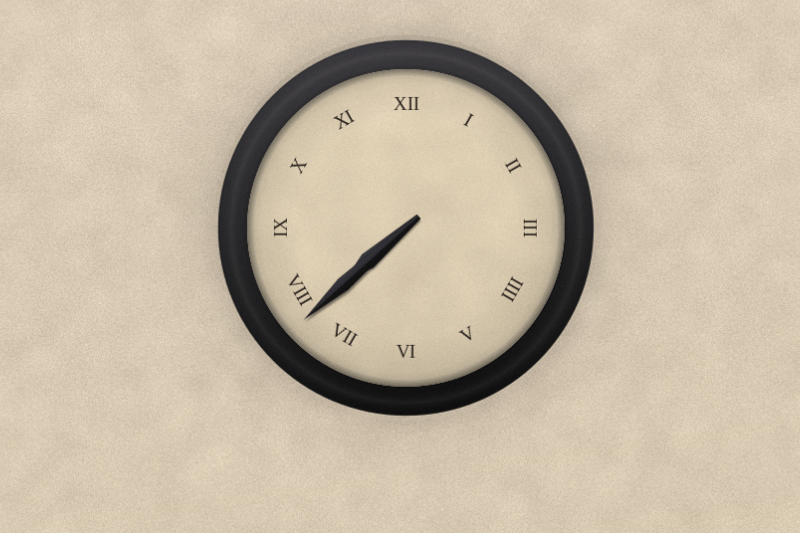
{"hour": 7, "minute": 38}
